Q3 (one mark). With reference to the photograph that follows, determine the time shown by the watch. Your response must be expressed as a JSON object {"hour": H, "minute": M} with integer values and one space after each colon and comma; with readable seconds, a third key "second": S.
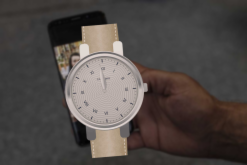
{"hour": 11, "minute": 59}
